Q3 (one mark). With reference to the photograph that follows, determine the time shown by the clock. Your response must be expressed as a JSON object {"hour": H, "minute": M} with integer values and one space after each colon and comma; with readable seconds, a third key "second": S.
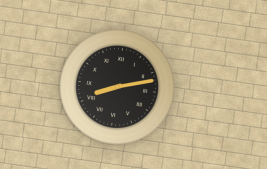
{"hour": 8, "minute": 12}
